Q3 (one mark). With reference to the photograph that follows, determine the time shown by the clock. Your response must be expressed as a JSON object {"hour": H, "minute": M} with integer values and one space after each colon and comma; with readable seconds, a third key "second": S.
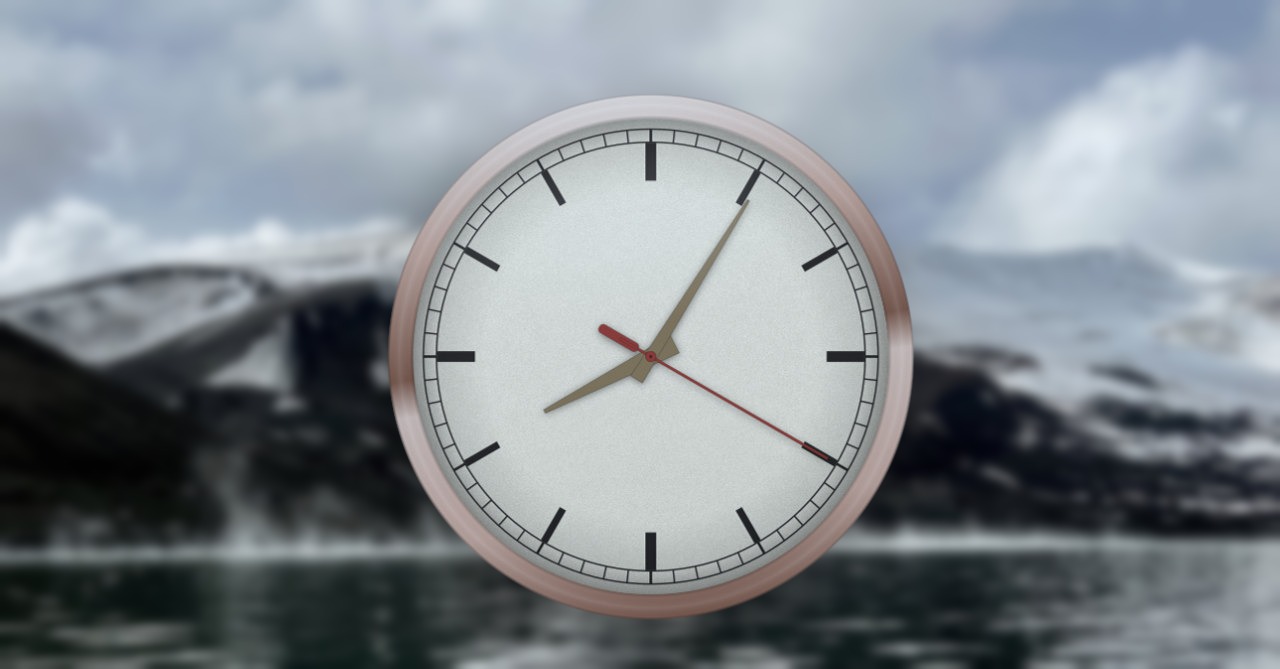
{"hour": 8, "minute": 5, "second": 20}
